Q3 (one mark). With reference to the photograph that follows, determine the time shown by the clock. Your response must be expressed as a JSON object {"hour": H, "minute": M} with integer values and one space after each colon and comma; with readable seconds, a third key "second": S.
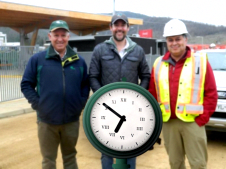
{"hour": 6, "minute": 51}
